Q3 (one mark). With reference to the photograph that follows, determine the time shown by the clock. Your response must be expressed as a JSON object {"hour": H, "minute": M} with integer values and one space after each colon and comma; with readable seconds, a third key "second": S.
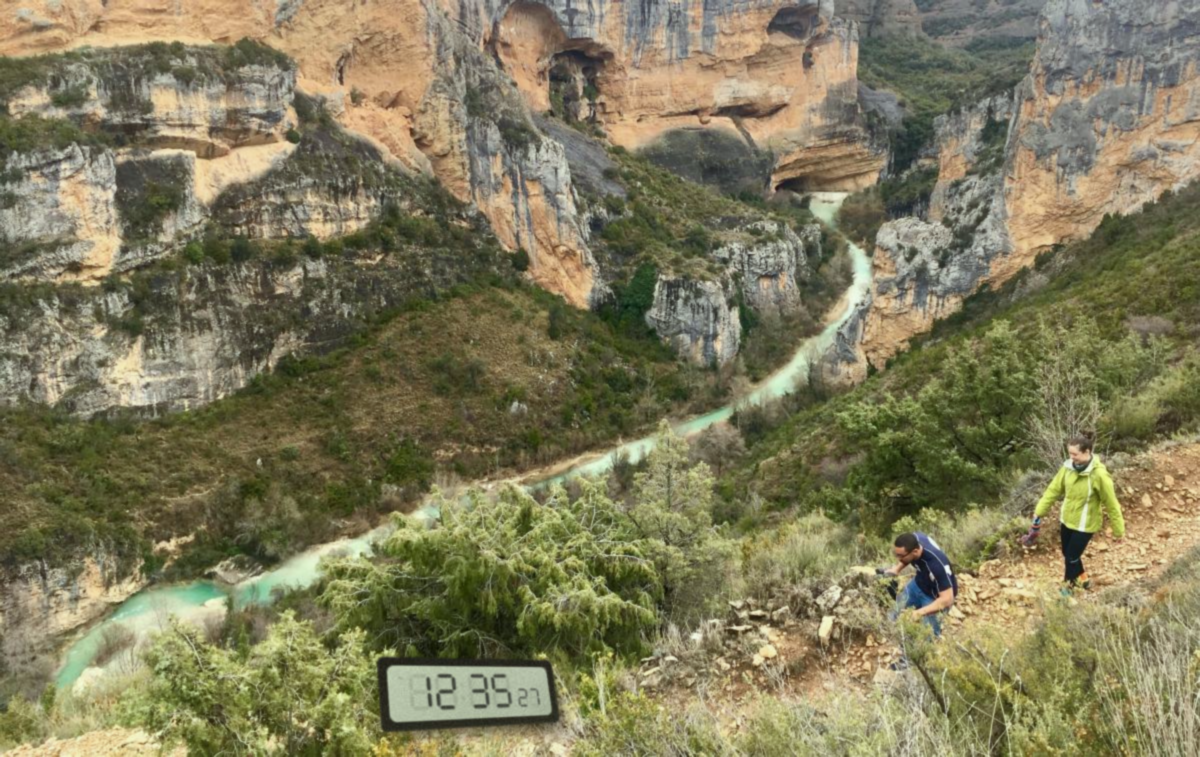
{"hour": 12, "minute": 35, "second": 27}
